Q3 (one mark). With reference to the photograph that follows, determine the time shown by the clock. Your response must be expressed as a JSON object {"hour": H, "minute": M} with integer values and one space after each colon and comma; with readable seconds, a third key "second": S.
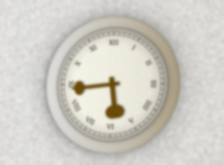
{"hour": 5, "minute": 44}
